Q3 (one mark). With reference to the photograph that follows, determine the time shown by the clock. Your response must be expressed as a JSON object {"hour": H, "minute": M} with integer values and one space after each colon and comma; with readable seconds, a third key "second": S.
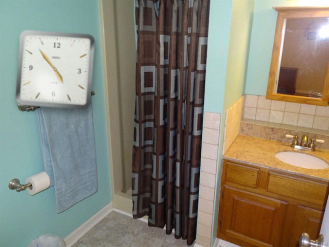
{"hour": 4, "minute": 53}
